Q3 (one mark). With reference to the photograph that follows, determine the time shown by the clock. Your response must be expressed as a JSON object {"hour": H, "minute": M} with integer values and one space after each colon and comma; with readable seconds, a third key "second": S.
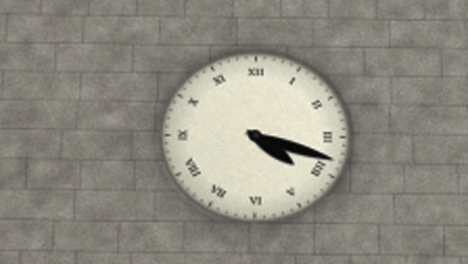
{"hour": 4, "minute": 18}
